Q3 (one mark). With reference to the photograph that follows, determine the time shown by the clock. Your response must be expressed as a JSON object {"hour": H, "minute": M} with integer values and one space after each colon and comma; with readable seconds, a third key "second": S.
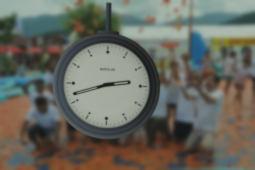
{"hour": 2, "minute": 42}
